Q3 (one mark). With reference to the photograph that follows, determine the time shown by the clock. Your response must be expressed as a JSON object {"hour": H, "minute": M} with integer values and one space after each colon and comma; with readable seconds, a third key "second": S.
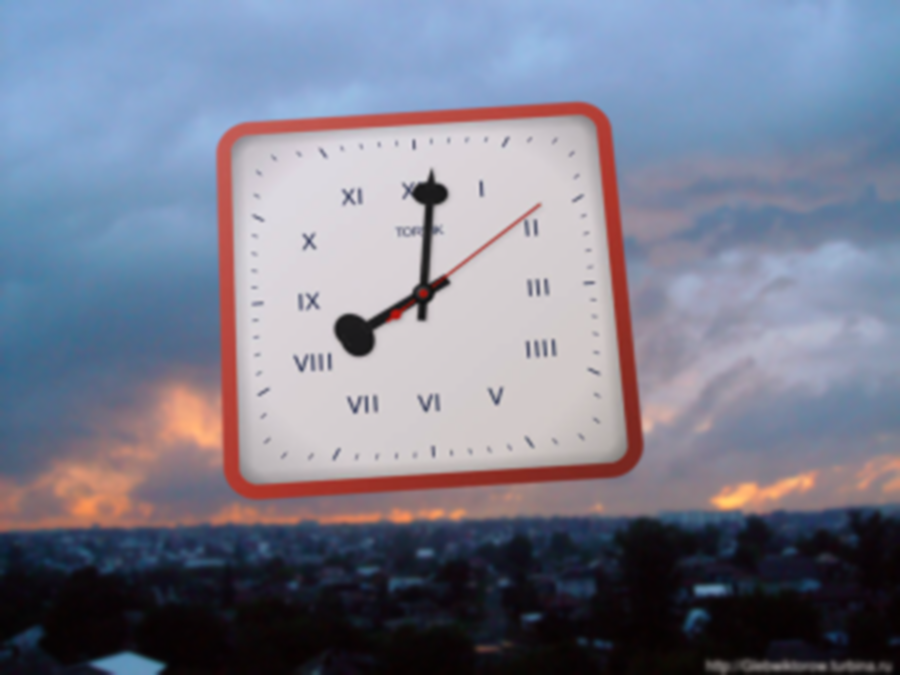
{"hour": 8, "minute": 1, "second": 9}
